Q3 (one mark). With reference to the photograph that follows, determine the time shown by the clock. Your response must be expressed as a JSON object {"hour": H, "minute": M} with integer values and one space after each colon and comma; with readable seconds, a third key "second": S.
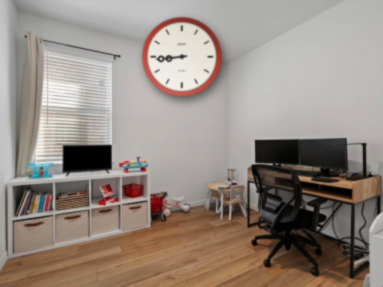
{"hour": 8, "minute": 44}
